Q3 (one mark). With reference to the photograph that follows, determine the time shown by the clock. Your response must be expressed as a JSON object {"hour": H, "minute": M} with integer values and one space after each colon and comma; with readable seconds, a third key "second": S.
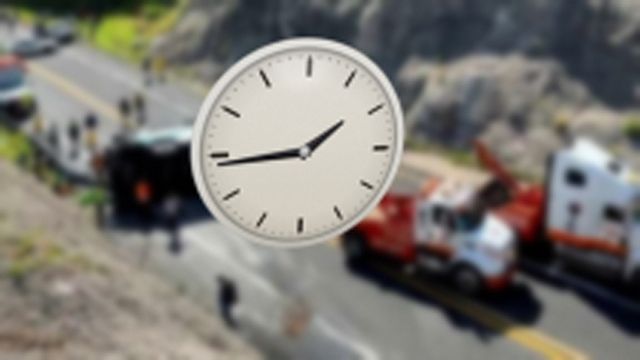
{"hour": 1, "minute": 44}
